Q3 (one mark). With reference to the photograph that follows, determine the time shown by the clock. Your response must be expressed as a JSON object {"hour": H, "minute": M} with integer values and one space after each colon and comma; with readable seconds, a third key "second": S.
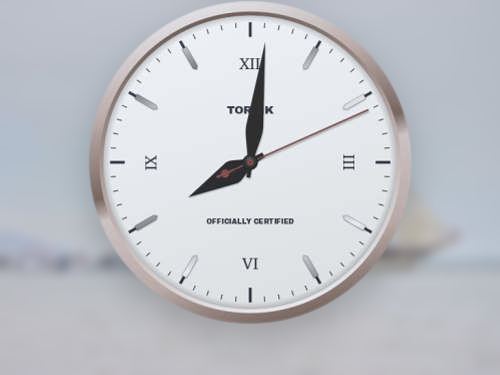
{"hour": 8, "minute": 1, "second": 11}
